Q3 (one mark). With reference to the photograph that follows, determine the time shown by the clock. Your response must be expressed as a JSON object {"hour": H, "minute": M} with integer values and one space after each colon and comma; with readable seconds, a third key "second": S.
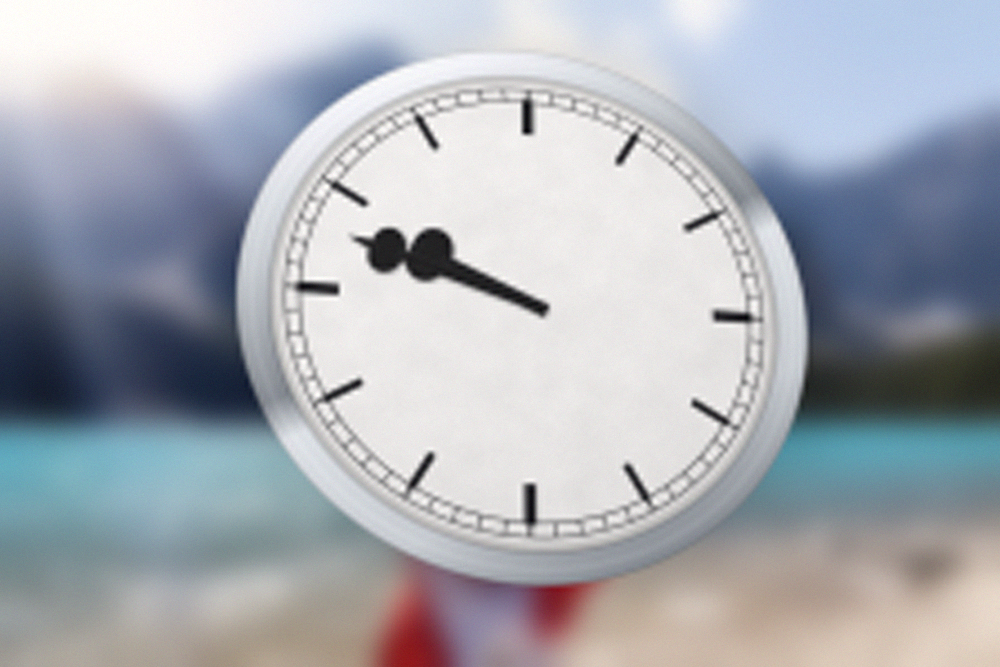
{"hour": 9, "minute": 48}
